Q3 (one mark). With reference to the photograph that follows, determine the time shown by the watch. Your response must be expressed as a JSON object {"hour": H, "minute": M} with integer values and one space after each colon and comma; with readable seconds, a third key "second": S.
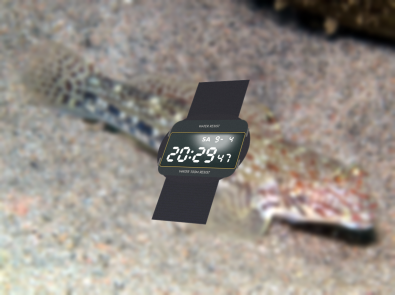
{"hour": 20, "minute": 29, "second": 47}
